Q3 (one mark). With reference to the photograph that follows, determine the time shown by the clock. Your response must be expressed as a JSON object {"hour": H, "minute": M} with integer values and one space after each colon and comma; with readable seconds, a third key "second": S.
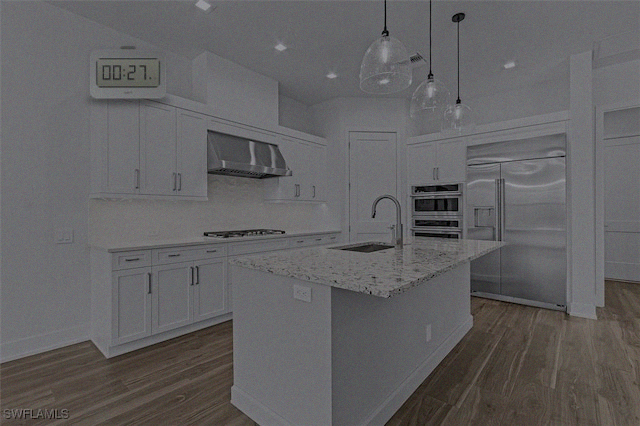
{"hour": 0, "minute": 27}
